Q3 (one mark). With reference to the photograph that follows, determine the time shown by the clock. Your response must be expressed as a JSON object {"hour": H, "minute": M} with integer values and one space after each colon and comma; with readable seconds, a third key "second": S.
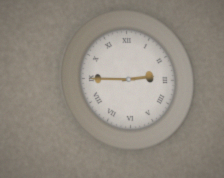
{"hour": 2, "minute": 45}
